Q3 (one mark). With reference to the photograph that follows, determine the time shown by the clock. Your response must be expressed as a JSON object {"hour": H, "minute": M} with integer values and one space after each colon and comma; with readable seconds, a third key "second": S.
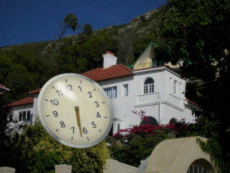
{"hour": 6, "minute": 32}
